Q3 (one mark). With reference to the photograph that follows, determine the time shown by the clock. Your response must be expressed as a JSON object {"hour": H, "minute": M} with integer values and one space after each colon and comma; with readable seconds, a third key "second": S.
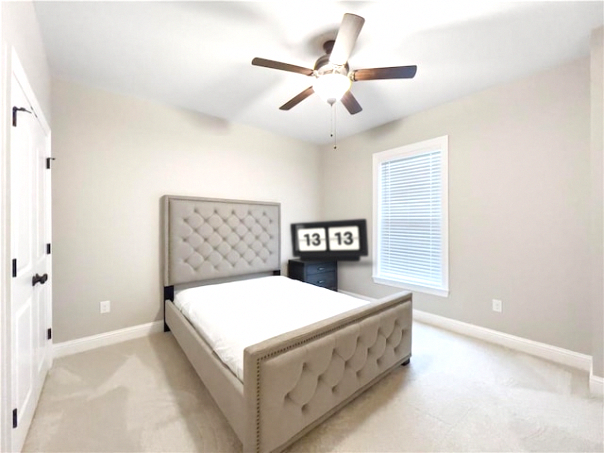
{"hour": 13, "minute": 13}
